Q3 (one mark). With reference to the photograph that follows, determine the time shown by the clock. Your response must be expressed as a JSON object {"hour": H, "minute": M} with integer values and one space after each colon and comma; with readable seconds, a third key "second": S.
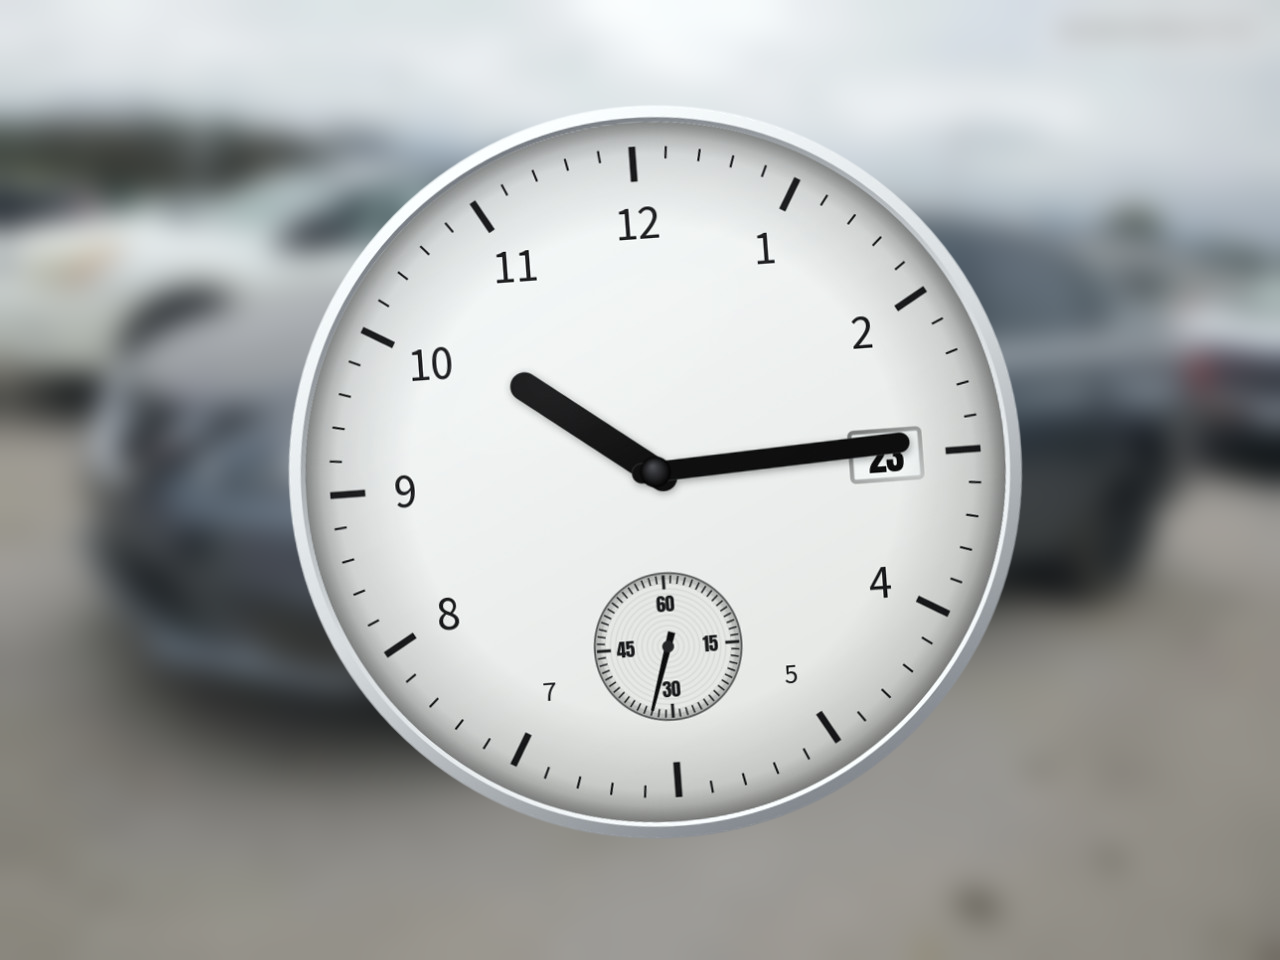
{"hour": 10, "minute": 14, "second": 33}
